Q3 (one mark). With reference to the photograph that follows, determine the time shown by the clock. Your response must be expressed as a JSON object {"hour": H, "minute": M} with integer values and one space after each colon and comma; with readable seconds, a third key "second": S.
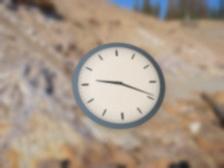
{"hour": 9, "minute": 19}
